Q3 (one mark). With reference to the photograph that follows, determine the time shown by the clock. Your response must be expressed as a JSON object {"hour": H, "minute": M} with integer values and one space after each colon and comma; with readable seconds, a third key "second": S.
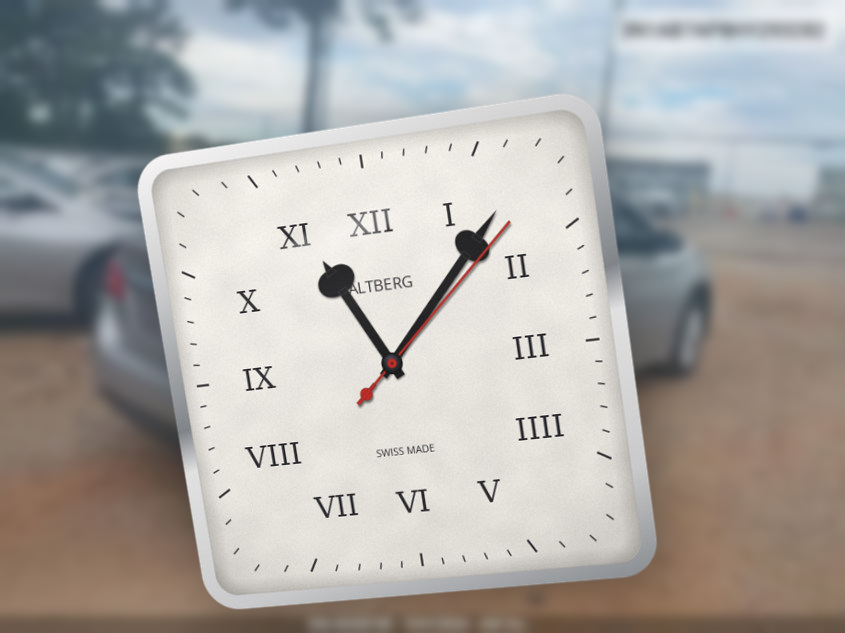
{"hour": 11, "minute": 7, "second": 8}
